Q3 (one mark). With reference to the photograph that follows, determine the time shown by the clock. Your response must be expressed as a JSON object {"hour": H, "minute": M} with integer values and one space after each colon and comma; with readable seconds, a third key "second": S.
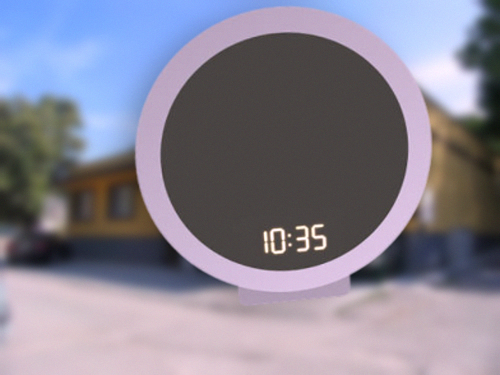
{"hour": 10, "minute": 35}
